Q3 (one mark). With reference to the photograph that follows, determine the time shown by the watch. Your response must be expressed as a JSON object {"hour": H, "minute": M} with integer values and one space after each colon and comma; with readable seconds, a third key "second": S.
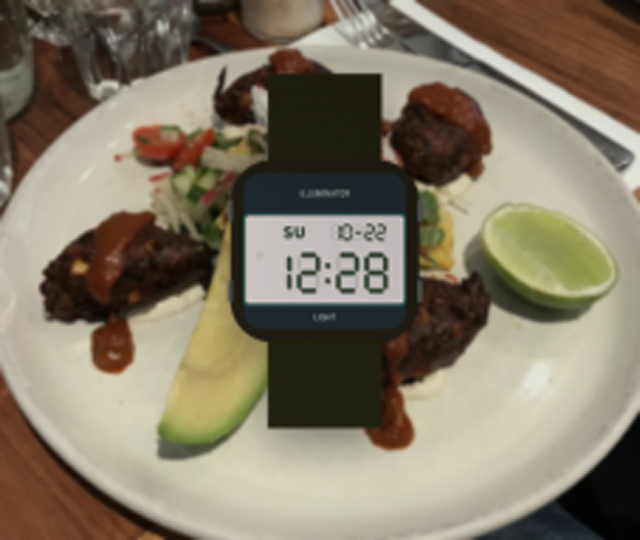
{"hour": 12, "minute": 28}
